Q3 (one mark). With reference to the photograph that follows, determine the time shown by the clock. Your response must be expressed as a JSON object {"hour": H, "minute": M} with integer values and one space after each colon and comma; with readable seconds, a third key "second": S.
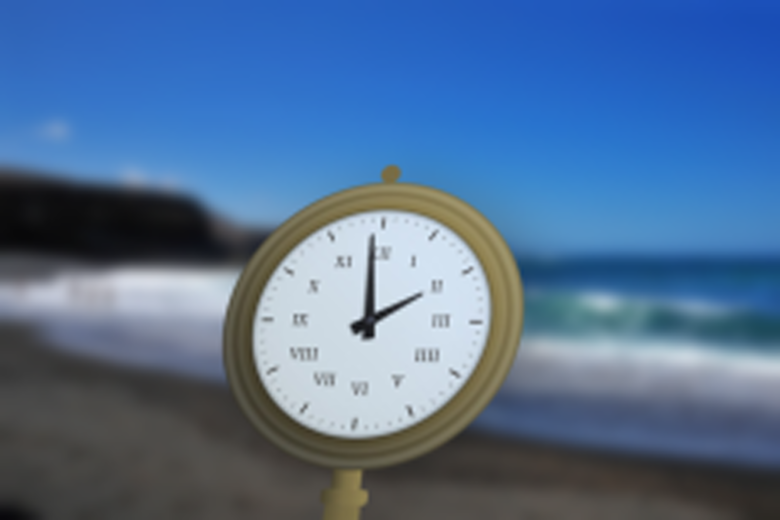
{"hour": 1, "minute": 59}
